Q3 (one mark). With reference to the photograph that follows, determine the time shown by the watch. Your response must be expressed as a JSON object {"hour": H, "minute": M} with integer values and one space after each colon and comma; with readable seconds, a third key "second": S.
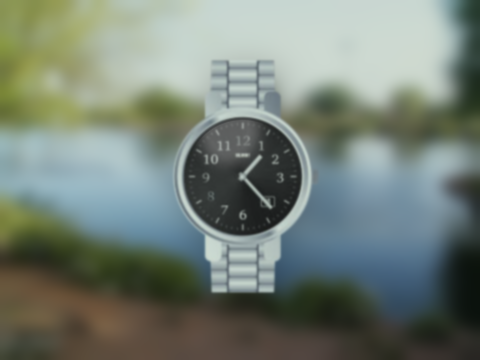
{"hour": 1, "minute": 23}
